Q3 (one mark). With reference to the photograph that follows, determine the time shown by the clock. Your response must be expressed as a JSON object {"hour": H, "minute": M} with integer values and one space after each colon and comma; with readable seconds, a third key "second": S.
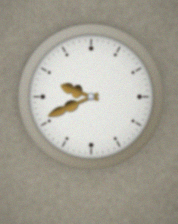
{"hour": 9, "minute": 41}
